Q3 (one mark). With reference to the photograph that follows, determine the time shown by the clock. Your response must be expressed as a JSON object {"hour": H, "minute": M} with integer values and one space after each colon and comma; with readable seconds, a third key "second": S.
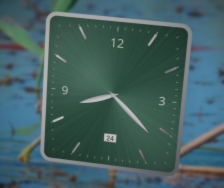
{"hour": 8, "minute": 22}
